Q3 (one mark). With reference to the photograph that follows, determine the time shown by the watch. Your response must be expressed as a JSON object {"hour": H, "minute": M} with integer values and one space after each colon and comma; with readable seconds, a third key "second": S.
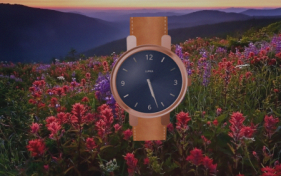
{"hour": 5, "minute": 27}
